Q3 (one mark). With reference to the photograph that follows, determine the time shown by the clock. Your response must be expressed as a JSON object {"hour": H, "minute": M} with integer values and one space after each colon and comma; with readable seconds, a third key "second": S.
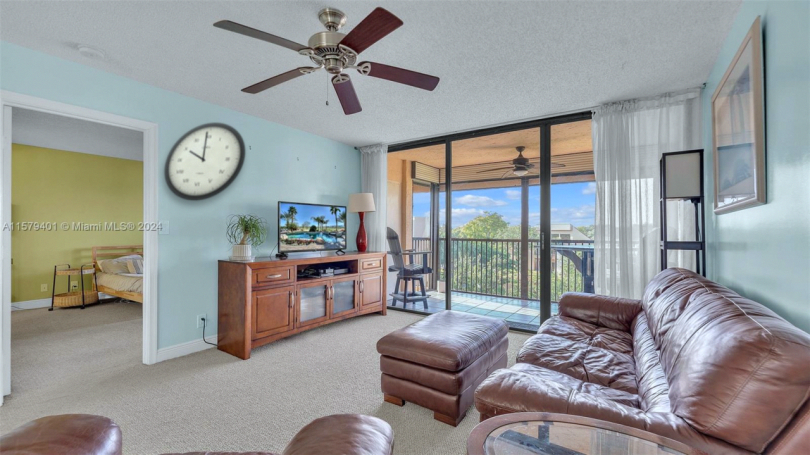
{"hour": 9, "minute": 59}
